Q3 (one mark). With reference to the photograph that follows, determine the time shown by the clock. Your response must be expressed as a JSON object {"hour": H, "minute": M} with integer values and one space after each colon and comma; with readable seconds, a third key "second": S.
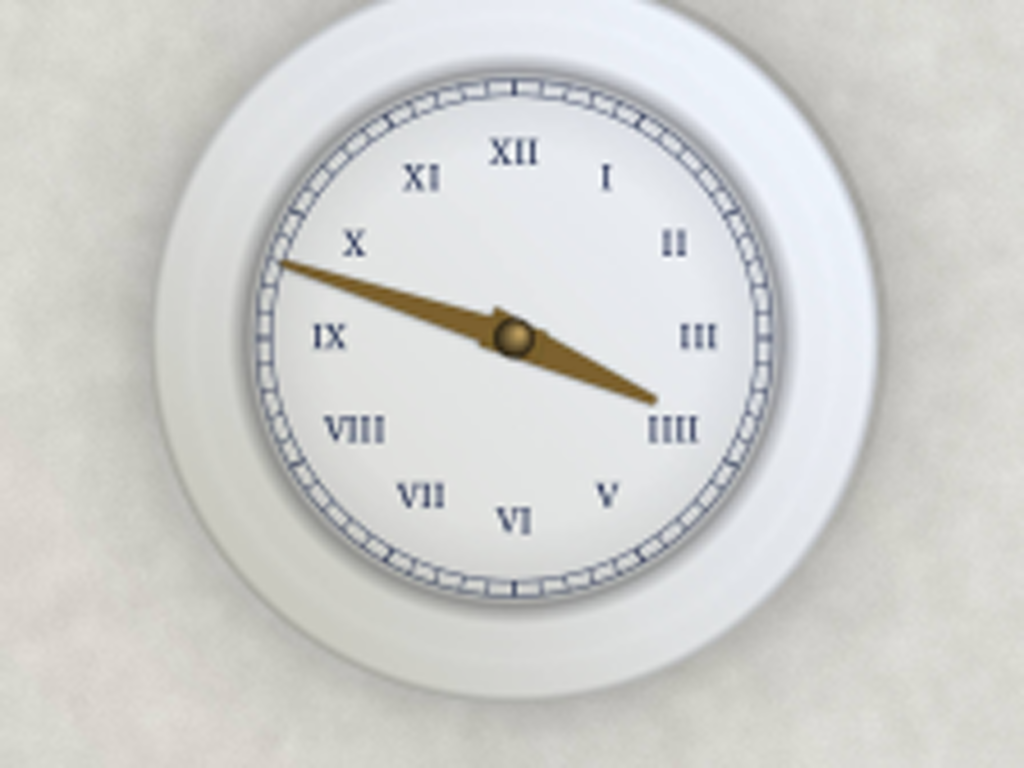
{"hour": 3, "minute": 48}
